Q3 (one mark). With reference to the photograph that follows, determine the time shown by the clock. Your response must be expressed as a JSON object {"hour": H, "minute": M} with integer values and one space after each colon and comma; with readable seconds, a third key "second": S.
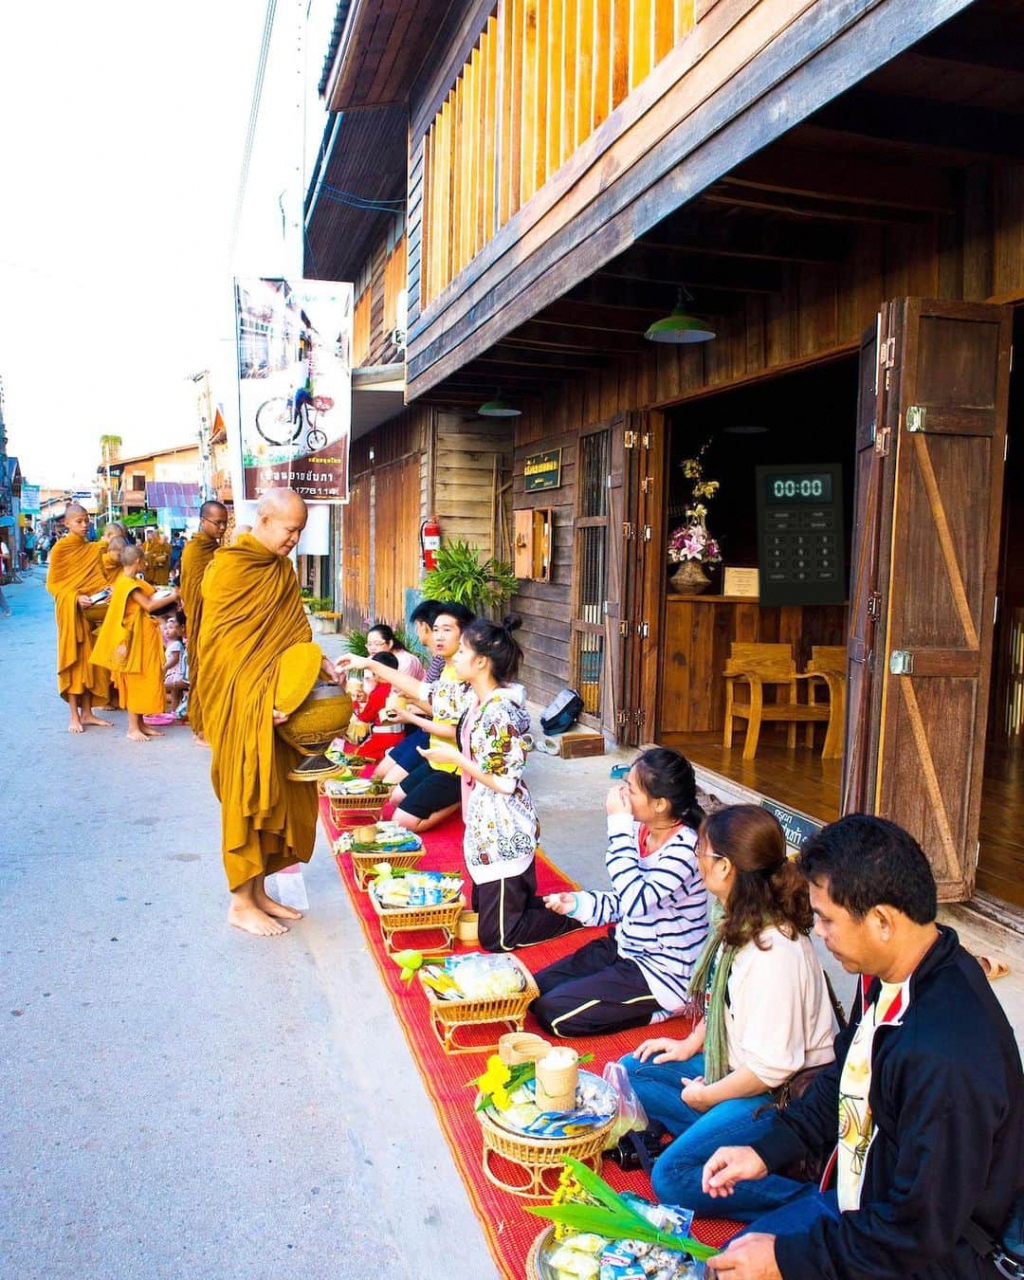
{"hour": 0, "minute": 0}
